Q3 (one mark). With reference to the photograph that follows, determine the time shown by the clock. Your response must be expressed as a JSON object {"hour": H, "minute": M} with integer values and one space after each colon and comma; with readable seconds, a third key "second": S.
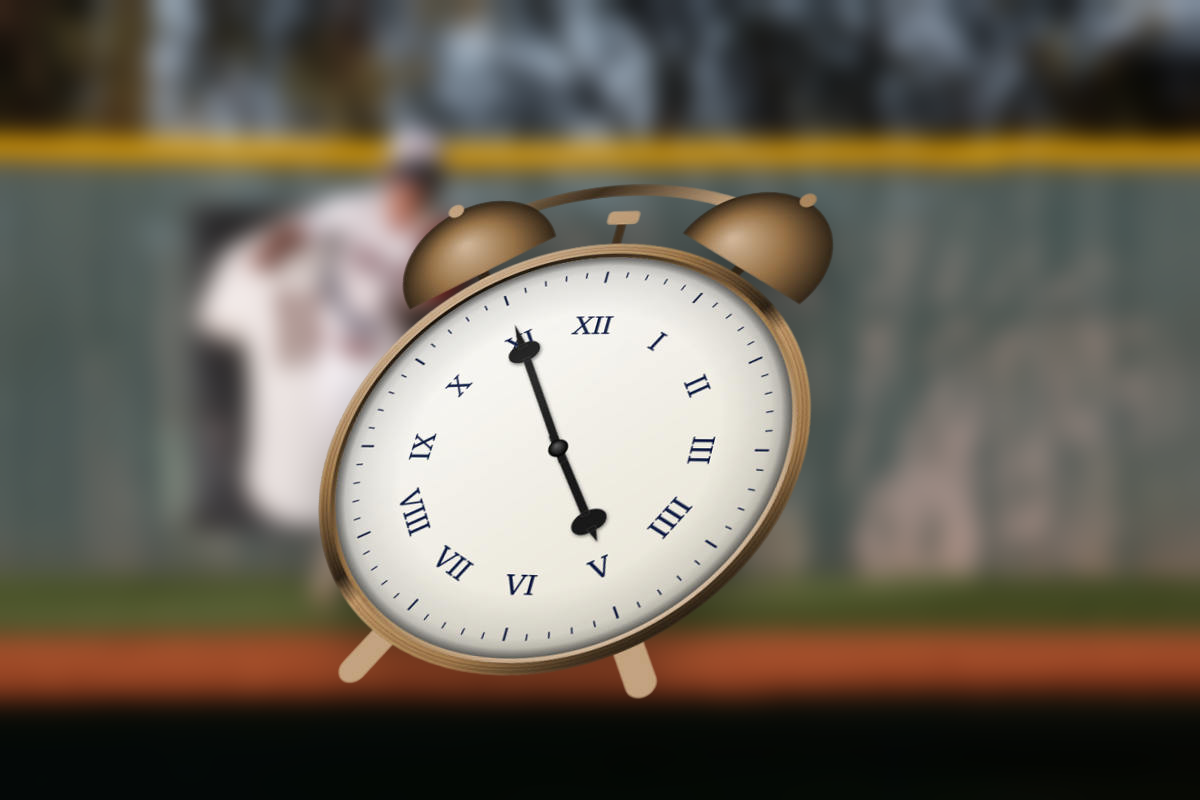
{"hour": 4, "minute": 55}
